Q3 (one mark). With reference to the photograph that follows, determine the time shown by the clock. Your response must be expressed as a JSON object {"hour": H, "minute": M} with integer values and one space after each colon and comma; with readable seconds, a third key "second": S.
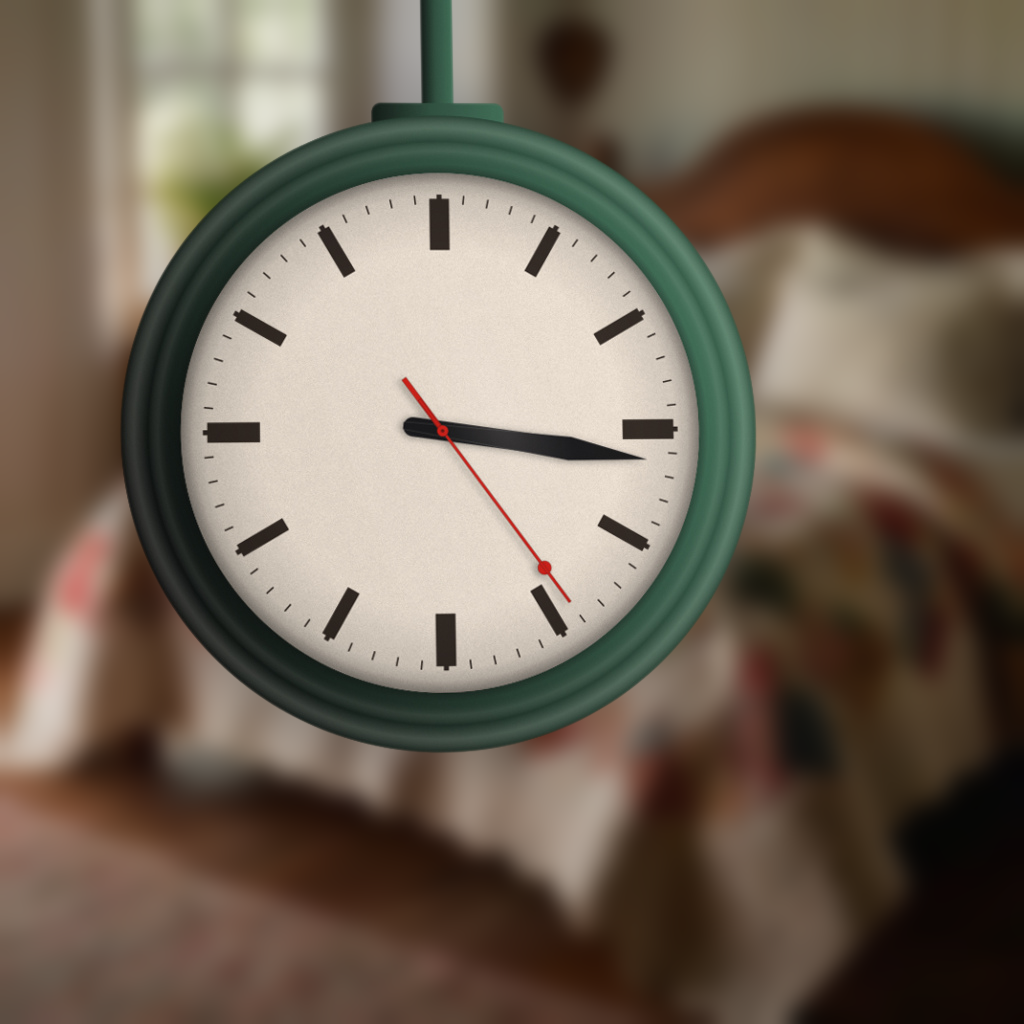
{"hour": 3, "minute": 16, "second": 24}
